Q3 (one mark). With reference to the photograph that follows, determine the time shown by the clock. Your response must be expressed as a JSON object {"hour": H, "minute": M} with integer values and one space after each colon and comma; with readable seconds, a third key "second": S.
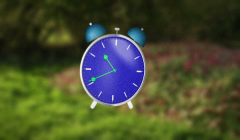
{"hour": 10, "minute": 41}
